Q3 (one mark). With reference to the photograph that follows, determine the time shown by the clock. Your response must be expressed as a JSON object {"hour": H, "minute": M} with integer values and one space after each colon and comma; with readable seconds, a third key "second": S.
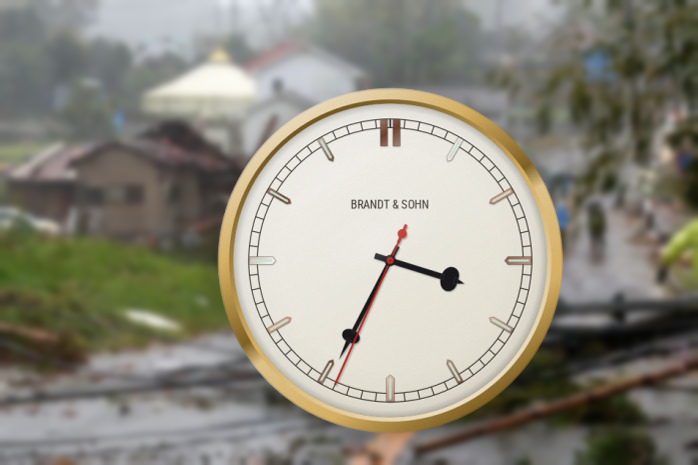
{"hour": 3, "minute": 34, "second": 34}
